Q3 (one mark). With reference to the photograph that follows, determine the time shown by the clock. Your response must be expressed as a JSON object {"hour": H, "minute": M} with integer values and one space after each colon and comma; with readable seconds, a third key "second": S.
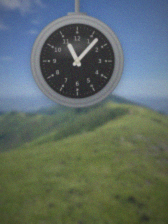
{"hour": 11, "minute": 7}
